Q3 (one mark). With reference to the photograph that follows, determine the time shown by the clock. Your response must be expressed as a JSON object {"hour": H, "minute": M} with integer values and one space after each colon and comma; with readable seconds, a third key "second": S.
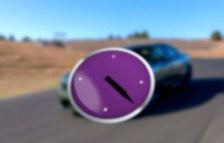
{"hour": 4, "minute": 22}
